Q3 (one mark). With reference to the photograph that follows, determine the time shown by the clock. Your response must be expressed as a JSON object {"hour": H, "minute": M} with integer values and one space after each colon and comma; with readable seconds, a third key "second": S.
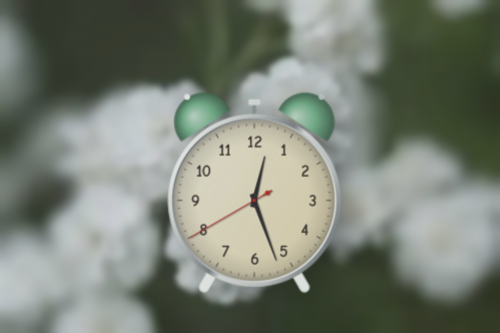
{"hour": 12, "minute": 26, "second": 40}
